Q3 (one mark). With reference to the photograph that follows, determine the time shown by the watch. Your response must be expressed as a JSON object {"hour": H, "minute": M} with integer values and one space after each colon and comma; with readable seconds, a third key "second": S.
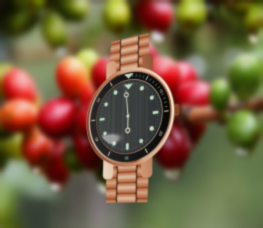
{"hour": 5, "minute": 59}
